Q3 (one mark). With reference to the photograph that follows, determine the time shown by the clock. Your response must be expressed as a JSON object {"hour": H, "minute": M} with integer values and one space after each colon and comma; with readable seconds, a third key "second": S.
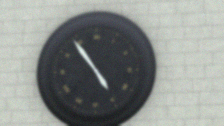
{"hour": 4, "minute": 54}
